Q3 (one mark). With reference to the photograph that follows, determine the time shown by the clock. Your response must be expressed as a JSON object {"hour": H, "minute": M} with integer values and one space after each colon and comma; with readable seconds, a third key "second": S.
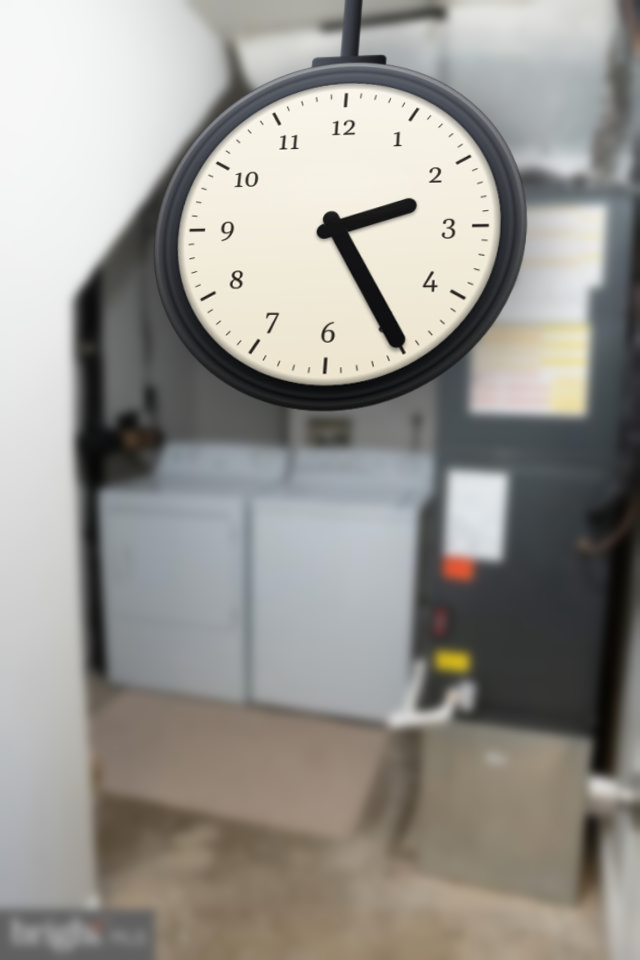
{"hour": 2, "minute": 25}
